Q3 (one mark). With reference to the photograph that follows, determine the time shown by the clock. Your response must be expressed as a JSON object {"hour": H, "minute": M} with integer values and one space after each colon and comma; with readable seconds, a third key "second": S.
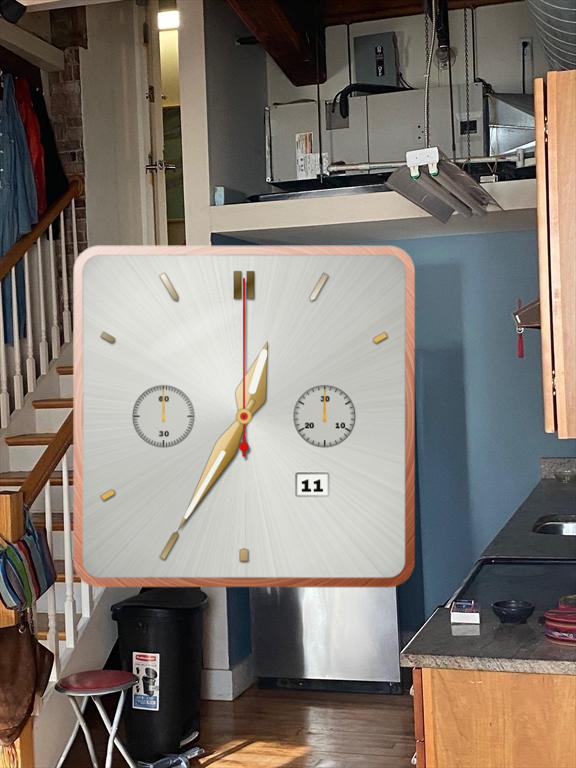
{"hour": 12, "minute": 35}
